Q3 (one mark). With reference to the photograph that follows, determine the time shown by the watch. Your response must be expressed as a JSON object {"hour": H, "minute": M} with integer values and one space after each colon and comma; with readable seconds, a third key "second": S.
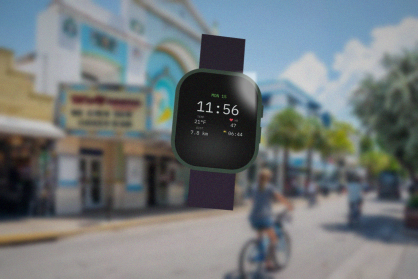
{"hour": 11, "minute": 56}
